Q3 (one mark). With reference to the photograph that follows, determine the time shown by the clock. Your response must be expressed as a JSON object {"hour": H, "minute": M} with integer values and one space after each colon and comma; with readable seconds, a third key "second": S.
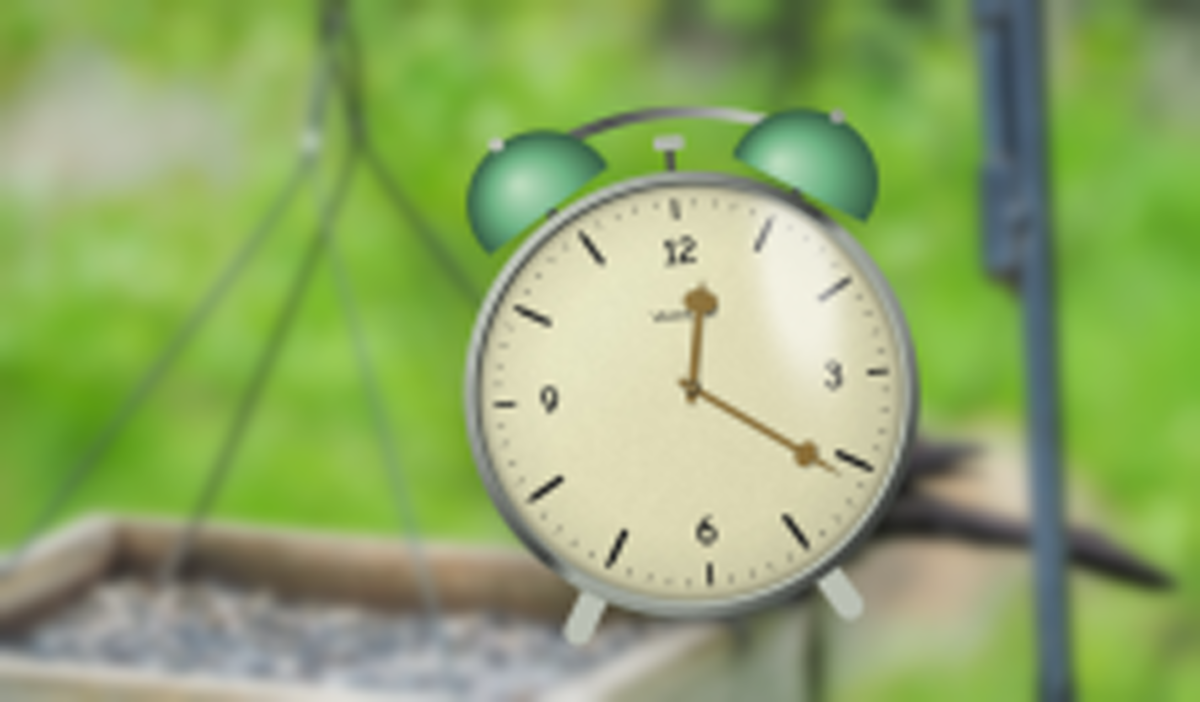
{"hour": 12, "minute": 21}
